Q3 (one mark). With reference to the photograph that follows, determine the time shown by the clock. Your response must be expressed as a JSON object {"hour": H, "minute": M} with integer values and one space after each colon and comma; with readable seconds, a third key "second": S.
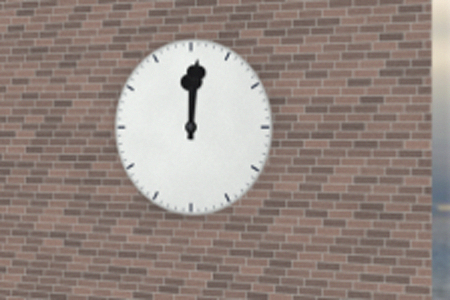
{"hour": 12, "minute": 1}
